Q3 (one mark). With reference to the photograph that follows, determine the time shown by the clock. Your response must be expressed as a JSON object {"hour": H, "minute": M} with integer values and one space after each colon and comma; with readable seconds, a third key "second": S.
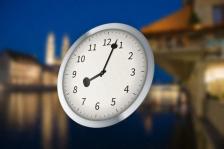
{"hour": 8, "minute": 3}
